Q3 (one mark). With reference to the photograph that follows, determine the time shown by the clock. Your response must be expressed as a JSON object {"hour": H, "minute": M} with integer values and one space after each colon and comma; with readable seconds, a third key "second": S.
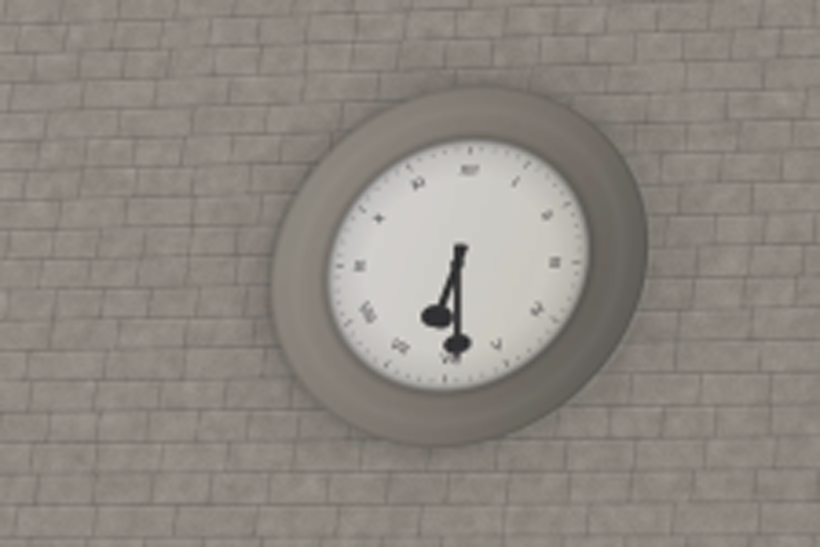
{"hour": 6, "minute": 29}
